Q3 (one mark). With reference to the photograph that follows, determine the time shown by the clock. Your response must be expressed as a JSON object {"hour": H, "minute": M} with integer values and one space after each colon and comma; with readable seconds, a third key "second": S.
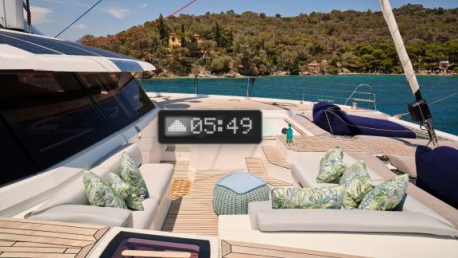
{"hour": 5, "minute": 49}
